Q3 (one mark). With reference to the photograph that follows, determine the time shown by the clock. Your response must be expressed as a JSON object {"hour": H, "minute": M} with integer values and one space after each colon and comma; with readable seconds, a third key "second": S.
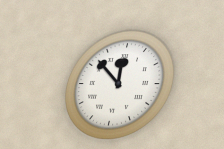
{"hour": 11, "minute": 52}
